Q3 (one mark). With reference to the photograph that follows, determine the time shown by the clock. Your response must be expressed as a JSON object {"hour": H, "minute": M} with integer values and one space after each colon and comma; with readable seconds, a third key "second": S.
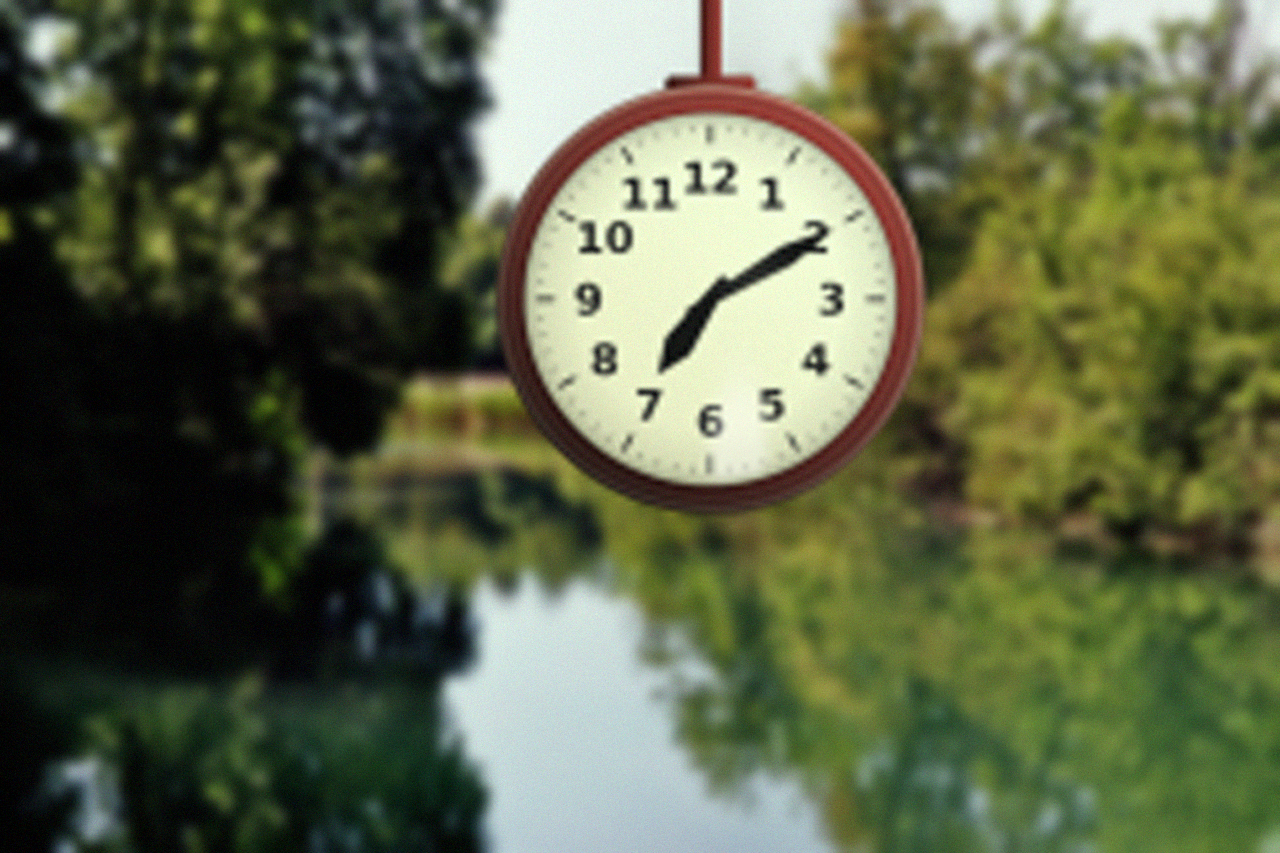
{"hour": 7, "minute": 10}
